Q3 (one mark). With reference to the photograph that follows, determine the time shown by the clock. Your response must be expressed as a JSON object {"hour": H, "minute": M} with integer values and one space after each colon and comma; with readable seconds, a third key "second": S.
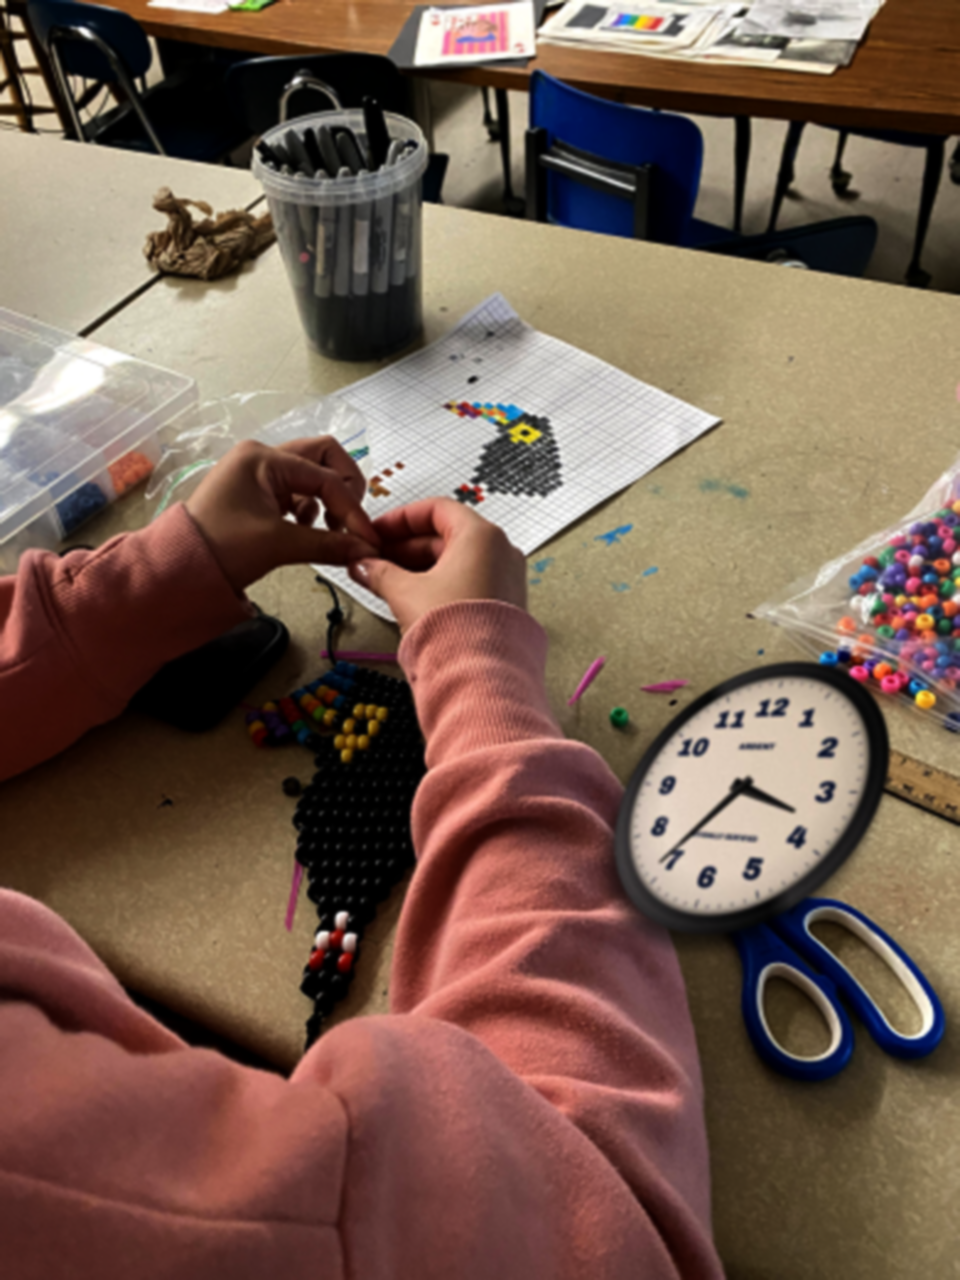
{"hour": 3, "minute": 36}
